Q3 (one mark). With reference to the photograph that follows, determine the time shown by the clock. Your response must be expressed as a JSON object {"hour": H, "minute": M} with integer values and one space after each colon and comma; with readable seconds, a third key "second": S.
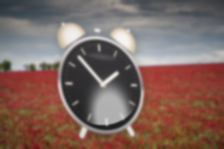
{"hour": 1, "minute": 53}
